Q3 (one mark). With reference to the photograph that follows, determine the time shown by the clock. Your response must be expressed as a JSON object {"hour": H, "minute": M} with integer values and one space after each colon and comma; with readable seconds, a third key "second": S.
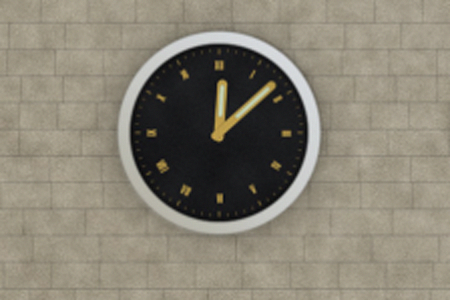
{"hour": 12, "minute": 8}
